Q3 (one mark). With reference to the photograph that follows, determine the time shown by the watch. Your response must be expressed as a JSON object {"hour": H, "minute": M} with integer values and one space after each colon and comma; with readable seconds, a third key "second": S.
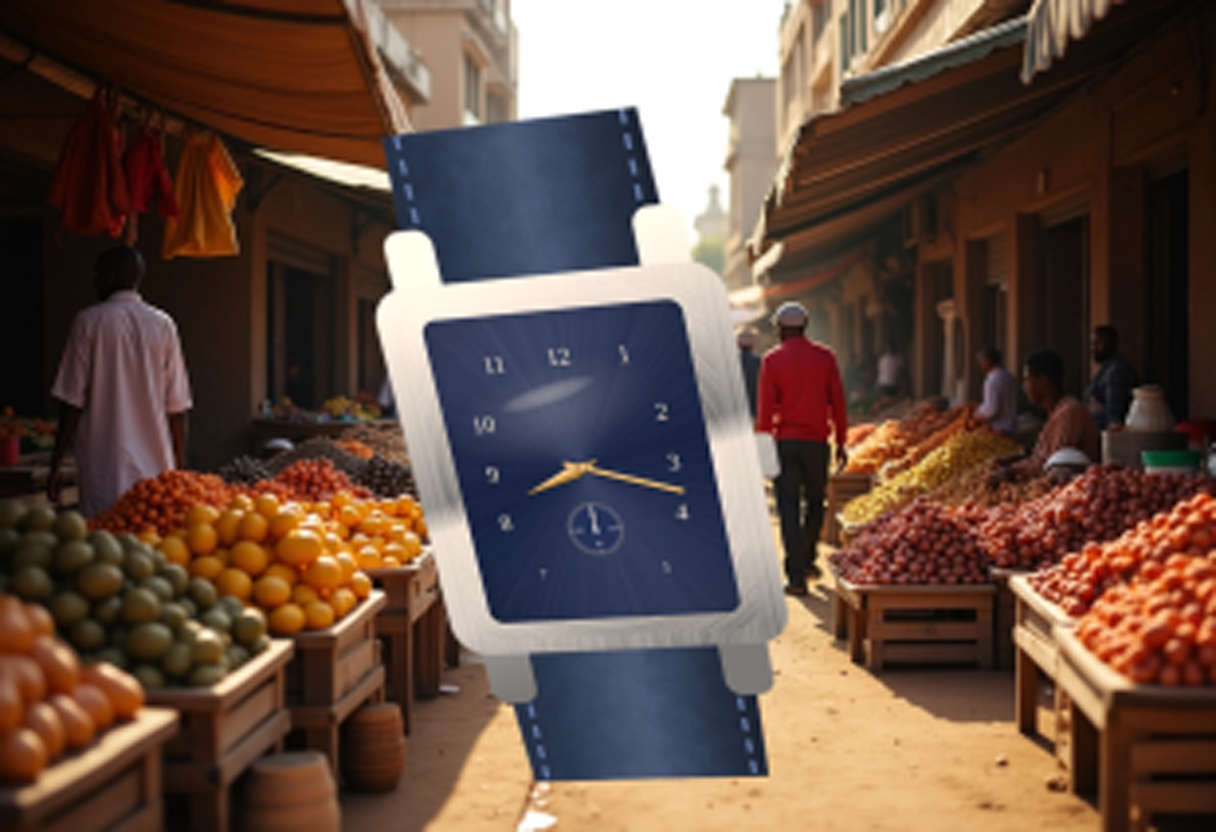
{"hour": 8, "minute": 18}
